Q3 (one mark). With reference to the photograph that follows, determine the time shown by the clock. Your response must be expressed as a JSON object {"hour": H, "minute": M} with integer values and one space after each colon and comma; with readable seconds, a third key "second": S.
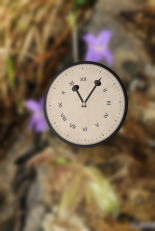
{"hour": 11, "minute": 6}
